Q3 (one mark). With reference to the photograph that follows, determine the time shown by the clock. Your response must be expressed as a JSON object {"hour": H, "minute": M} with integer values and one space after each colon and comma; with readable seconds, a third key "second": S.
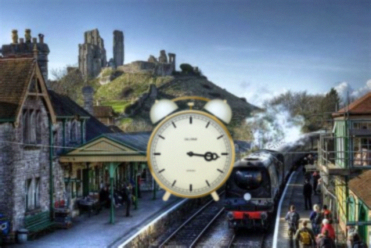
{"hour": 3, "minute": 16}
